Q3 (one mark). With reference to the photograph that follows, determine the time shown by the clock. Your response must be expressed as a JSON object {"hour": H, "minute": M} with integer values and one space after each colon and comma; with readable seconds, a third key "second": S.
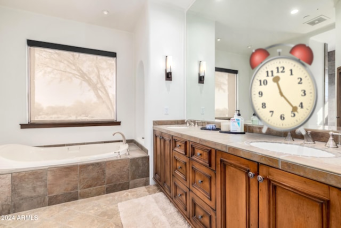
{"hour": 11, "minute": 23}
